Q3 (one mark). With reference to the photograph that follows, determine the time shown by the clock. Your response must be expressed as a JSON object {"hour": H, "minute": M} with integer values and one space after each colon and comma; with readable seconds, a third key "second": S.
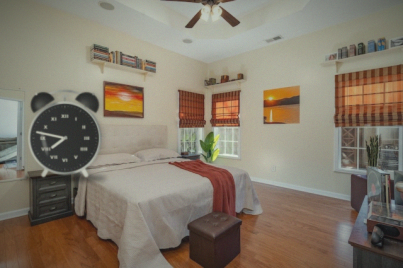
{"hour": 7, "minute": 47}
